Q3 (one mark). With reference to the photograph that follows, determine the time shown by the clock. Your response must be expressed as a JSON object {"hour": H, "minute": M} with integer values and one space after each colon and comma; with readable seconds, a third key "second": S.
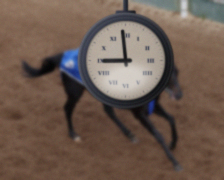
{"hour": 8, "minute": 59}
